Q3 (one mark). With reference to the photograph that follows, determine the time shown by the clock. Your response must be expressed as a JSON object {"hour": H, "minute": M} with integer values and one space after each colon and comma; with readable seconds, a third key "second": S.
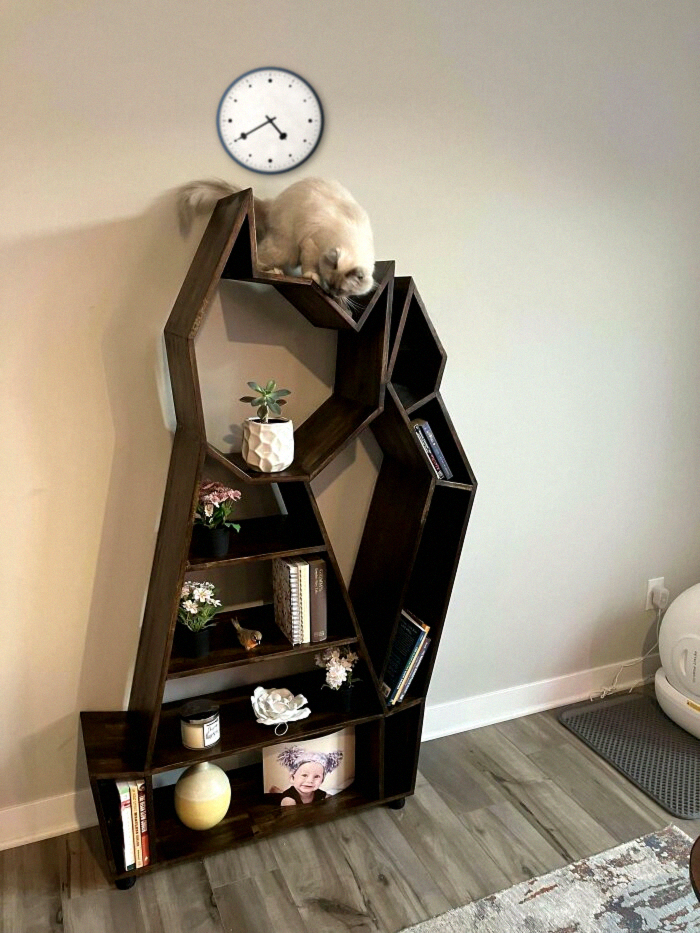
{"hour": 4, "minute": 40}
